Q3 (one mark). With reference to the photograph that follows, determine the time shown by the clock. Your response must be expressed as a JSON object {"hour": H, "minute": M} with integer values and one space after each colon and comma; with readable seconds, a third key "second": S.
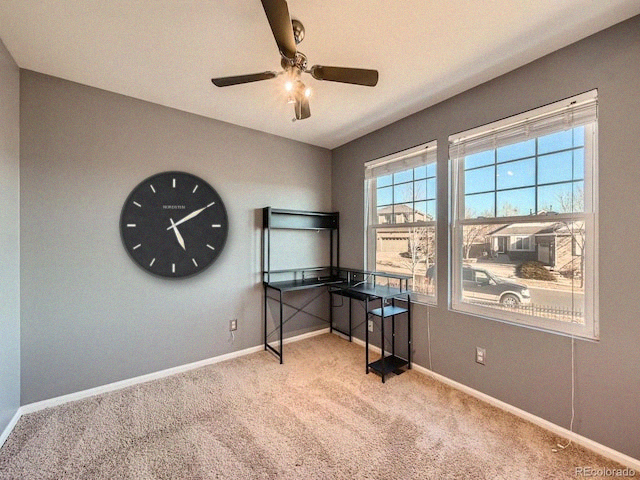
{"hour": 5, "minute": 10}
